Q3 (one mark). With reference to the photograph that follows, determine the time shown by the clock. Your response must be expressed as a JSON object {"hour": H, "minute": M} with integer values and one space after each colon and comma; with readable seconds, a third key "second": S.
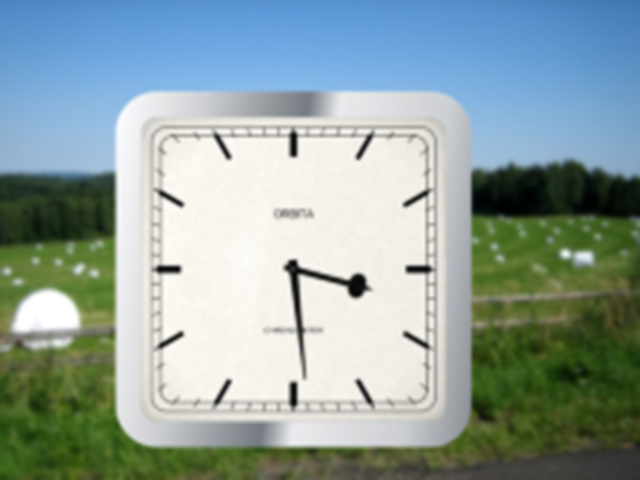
{"hour": 3, "minute": 29}
